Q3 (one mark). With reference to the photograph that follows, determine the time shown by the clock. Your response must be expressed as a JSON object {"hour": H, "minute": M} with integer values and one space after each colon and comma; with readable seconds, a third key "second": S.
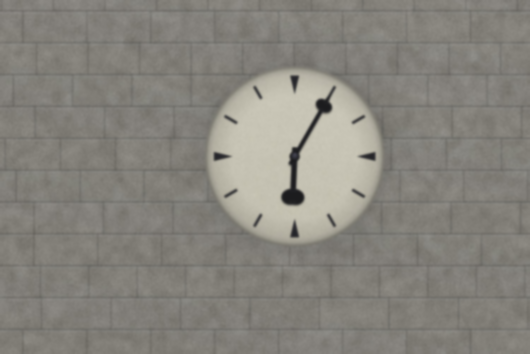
{"hour": 6, "minute": 5}
